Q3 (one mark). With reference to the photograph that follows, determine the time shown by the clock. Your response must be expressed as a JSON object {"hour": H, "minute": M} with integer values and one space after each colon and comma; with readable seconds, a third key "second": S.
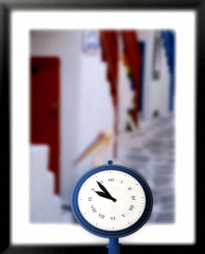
{"hour": 9, "minute": 54}
